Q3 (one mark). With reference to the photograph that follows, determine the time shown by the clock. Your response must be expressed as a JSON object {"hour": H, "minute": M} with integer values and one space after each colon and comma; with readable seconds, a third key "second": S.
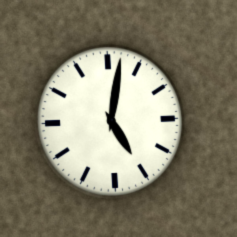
{"hour": 5, "minute": 2}
